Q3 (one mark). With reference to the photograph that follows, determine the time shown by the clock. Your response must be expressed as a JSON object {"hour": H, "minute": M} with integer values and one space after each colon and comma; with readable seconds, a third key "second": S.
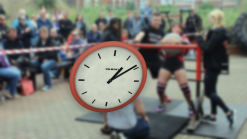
{"hour": 1, "minute": 9}
